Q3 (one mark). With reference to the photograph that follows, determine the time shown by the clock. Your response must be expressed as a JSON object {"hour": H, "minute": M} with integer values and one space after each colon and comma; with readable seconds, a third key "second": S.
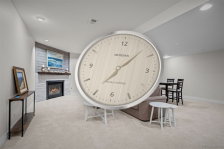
{"hour": 7, "minute": 7}
